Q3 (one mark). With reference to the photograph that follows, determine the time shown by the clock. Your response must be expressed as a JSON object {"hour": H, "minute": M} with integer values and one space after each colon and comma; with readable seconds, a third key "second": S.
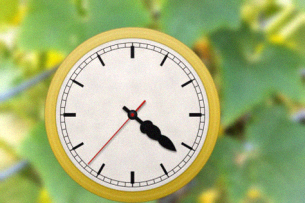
{"hour": 4, "minute": 21, "second": 37}
